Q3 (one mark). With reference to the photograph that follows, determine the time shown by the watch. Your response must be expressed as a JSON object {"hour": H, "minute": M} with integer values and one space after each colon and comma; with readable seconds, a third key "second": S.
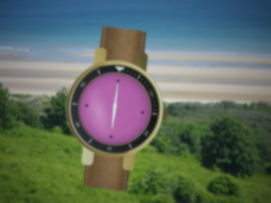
{"hour": 6, "minute": 0}
